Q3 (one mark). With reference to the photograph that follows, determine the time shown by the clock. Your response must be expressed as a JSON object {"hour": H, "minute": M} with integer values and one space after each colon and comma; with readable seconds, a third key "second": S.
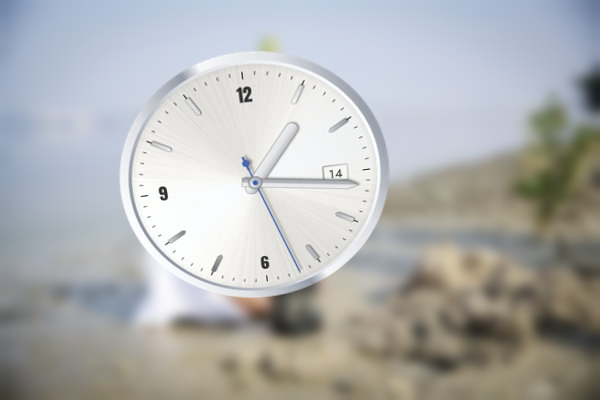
{"hour": 1, "minute": 16, "second": 27}
